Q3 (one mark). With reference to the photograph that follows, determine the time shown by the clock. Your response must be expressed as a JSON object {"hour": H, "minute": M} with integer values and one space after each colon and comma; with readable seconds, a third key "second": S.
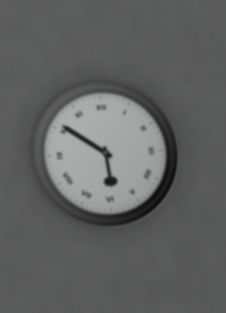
{"hour": 5, "minute": 51}
